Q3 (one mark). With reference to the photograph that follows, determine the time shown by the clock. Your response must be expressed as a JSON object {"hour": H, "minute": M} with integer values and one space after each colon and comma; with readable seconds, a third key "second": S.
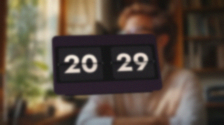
{"hour": 20, "minute": 29}
